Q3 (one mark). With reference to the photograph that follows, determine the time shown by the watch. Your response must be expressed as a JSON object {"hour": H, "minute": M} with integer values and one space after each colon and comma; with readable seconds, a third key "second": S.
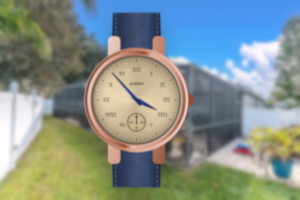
{"hour": 3, "minute": 53}
